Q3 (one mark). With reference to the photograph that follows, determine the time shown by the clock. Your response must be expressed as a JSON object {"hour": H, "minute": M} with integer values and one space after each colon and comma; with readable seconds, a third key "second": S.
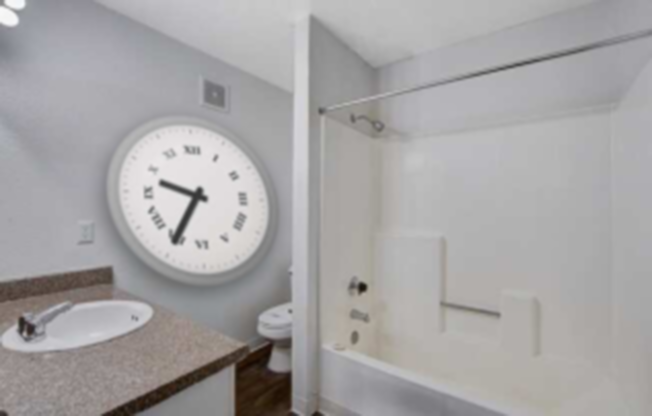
{"hour": 9, "minute": 35}
